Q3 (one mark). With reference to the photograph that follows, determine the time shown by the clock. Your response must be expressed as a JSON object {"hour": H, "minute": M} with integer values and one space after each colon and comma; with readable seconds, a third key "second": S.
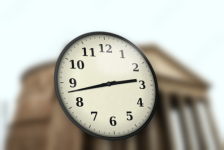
{"hour": 2, "minute": 43}
